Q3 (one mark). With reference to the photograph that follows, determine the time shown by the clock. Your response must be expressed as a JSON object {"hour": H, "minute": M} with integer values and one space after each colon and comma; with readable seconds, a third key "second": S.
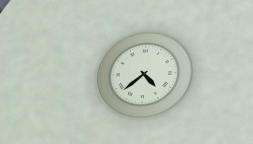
{"hour": 4, "minute": 38}
